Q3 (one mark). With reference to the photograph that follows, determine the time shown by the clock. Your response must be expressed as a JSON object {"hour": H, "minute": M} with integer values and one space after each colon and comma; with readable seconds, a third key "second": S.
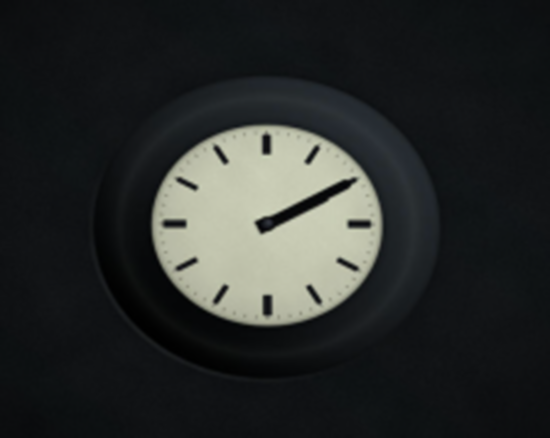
{"hour": 2, "minute": 10}
